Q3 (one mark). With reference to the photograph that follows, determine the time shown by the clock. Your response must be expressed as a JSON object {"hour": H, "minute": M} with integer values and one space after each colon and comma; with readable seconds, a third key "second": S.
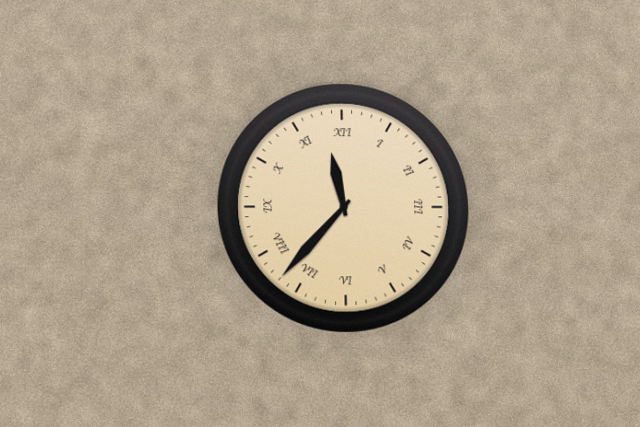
{"hour": 11, "minute": 37}
